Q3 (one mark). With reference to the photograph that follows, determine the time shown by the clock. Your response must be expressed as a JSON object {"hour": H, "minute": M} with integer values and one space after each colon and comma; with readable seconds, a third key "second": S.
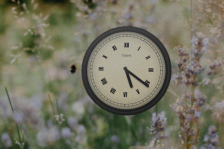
{"hour": 5, "minute": 21}
